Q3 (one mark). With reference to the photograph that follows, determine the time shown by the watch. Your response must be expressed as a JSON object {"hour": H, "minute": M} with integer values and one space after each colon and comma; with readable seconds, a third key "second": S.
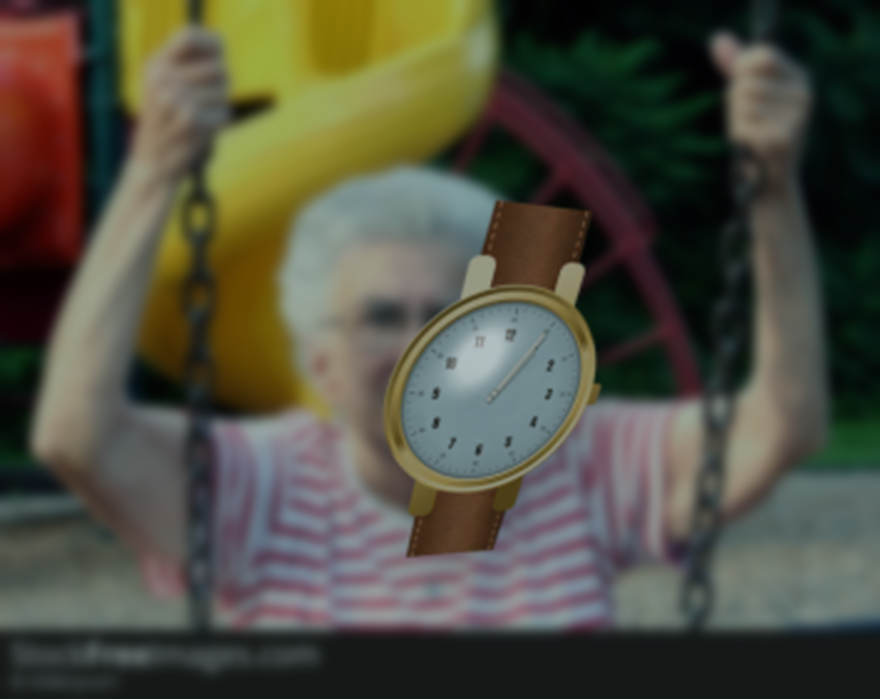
{"hour": 1, "minute": 5}
